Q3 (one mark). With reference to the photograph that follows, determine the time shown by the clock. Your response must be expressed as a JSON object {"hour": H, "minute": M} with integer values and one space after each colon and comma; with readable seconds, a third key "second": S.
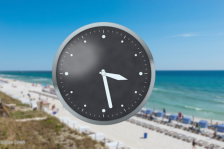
{"hour": 3, "minute": 28}
